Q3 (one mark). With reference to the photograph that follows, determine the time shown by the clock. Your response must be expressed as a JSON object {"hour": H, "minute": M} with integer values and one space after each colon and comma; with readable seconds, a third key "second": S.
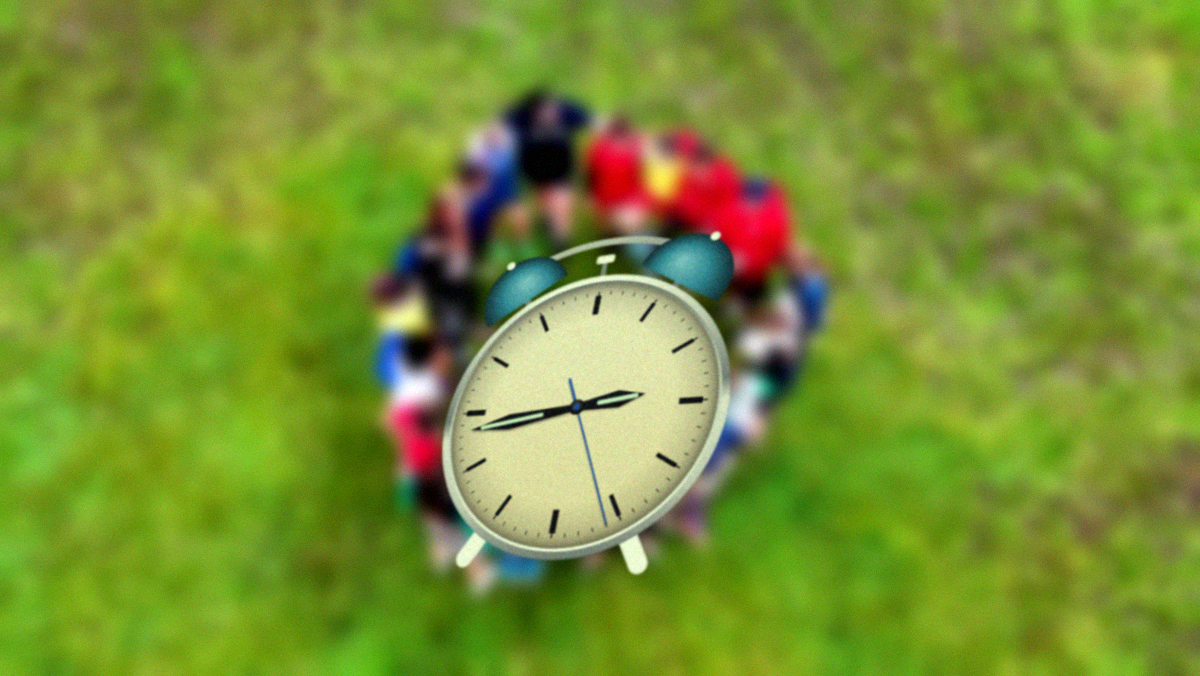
{"hour": 2, "minute": 43, "second": 26}
